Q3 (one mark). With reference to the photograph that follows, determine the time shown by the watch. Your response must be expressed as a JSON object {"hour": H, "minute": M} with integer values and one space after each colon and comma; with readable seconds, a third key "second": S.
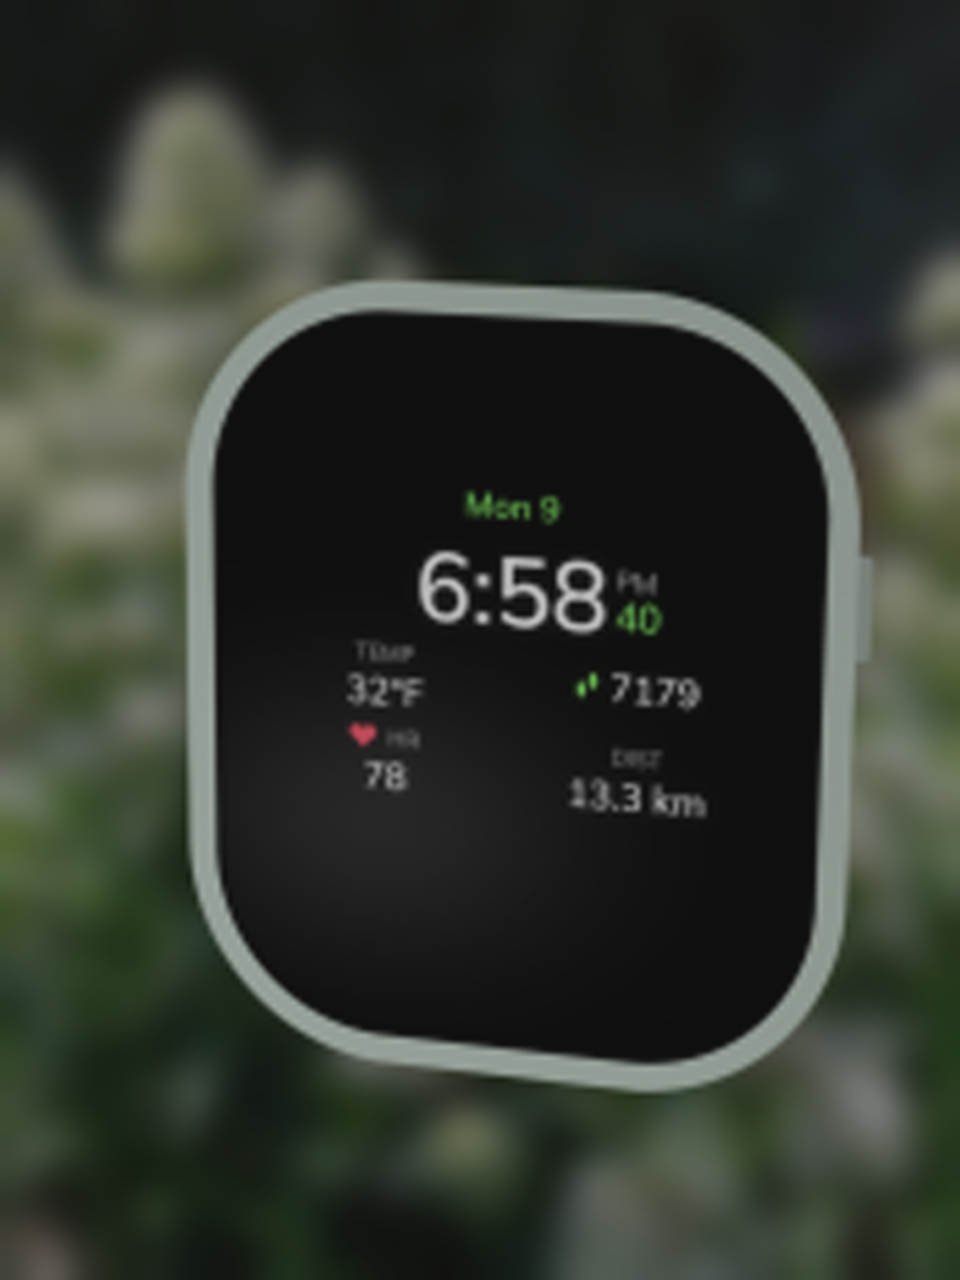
{"hour": 6, "minute": 58}
